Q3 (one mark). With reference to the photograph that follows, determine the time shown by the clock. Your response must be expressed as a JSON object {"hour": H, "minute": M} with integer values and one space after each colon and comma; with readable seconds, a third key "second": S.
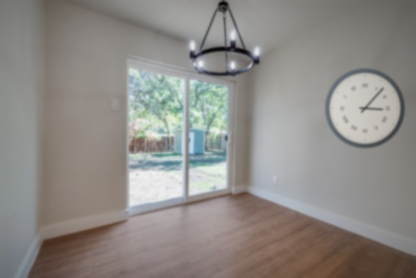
{"hour": 3, "minute": 7}
